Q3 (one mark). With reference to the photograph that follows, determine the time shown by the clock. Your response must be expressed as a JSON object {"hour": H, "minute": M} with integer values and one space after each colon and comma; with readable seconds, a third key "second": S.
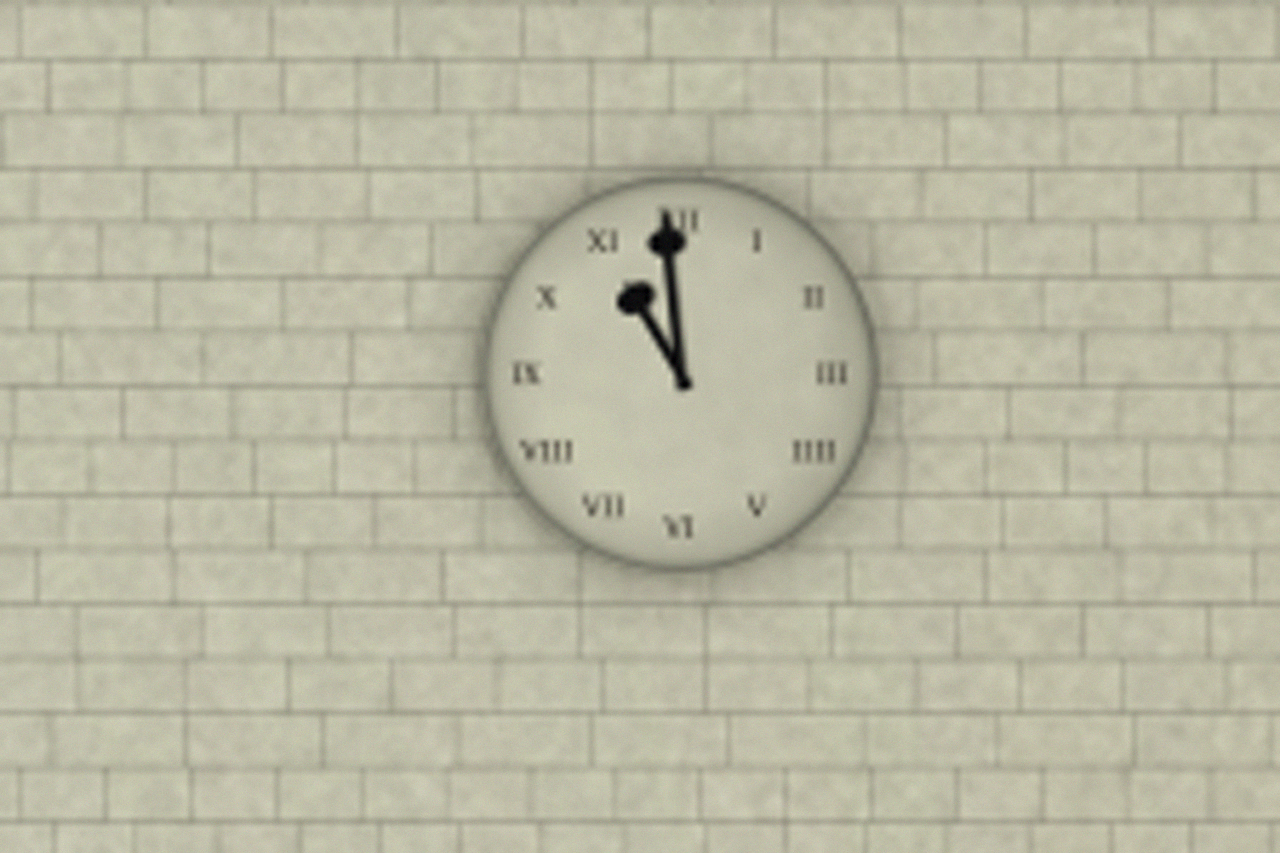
{"hour": 10, "minute": 59}
